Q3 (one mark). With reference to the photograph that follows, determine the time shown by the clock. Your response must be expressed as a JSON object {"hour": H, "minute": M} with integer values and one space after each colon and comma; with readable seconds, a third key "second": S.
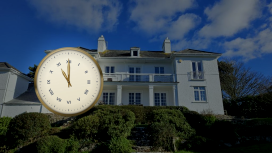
{"hour": 11, "minute": 0}
